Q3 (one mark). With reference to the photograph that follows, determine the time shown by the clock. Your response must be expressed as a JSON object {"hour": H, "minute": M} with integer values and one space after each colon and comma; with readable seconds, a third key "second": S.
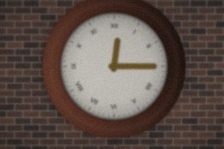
{"hour": 12, "minute": 15}
